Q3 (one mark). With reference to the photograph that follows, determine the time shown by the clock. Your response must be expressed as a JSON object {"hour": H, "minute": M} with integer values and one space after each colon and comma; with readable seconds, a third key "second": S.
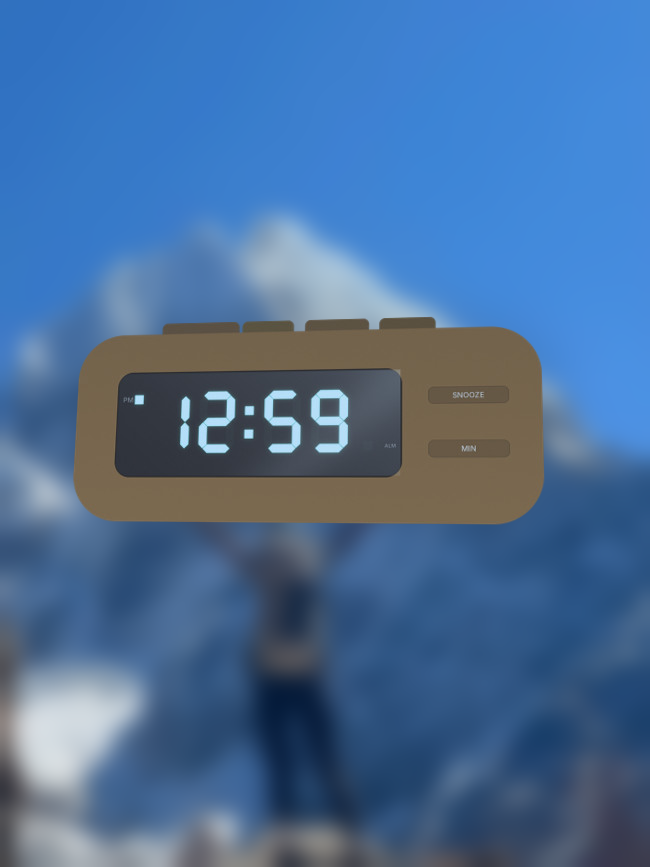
{"hour": 12, "minute": 59}
